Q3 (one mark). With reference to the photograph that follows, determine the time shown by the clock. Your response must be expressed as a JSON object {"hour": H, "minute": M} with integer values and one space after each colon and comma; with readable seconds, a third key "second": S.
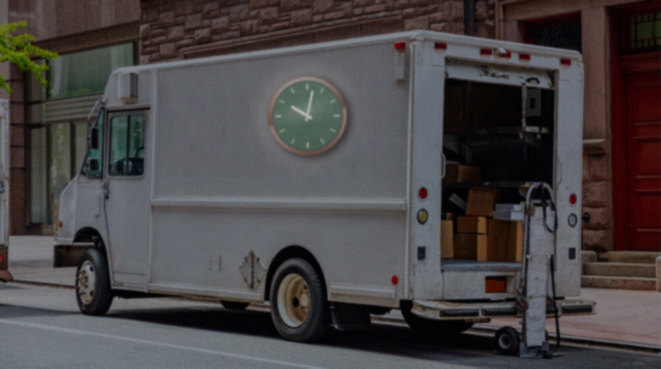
{"hour": 10, "minute": 2}
